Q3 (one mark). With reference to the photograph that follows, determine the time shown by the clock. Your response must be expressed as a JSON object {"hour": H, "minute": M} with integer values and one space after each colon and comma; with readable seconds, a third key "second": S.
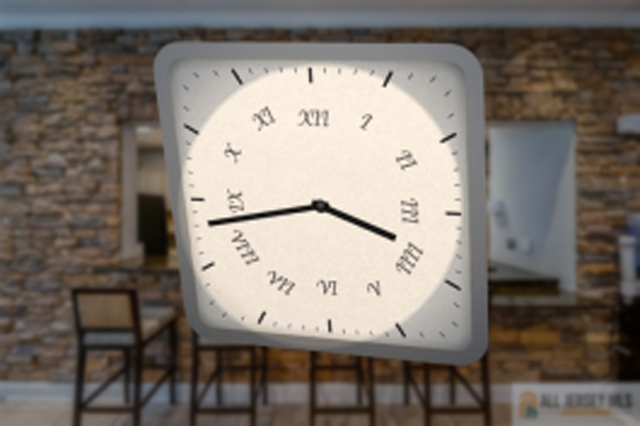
{"hour": 3, "minute": 43}
